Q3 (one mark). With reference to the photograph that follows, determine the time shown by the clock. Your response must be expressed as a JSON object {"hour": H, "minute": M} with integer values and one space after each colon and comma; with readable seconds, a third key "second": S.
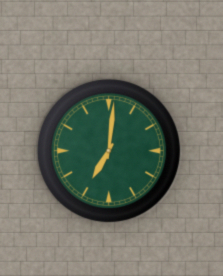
{"hour": 7, "minute": 1}
